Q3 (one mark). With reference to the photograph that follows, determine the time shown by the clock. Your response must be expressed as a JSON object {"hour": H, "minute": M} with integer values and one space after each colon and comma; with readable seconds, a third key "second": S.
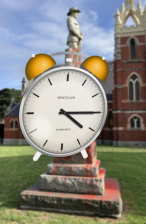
{"hour": 4, "minute": 15}
